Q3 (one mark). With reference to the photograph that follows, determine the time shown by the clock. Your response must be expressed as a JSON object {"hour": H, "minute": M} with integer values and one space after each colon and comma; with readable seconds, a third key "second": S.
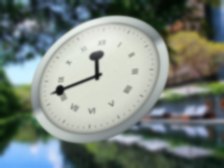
{"hour": 11, "minute": 42}
